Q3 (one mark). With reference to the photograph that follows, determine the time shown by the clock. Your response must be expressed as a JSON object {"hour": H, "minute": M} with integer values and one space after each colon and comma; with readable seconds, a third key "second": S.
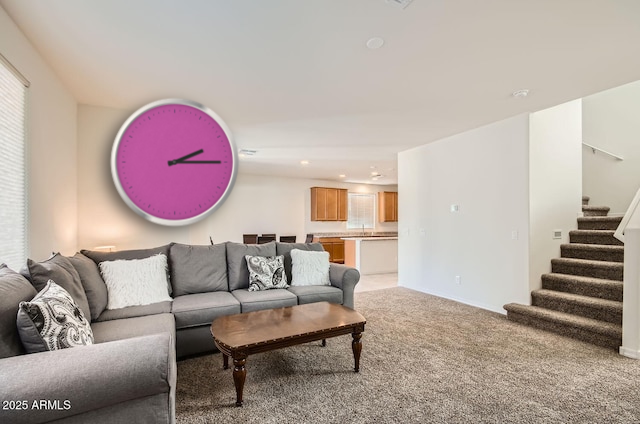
{"hour": 2, "minute": 15}
